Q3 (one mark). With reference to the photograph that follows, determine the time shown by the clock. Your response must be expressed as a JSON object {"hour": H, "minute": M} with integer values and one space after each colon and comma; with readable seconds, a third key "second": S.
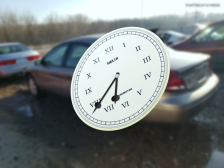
{"hour": 6, "minute": 39}
